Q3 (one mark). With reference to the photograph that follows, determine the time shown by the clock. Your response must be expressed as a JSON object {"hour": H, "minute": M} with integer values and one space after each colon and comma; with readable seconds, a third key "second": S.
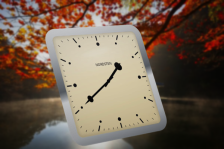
{"hour": 1, "minute": 40}
